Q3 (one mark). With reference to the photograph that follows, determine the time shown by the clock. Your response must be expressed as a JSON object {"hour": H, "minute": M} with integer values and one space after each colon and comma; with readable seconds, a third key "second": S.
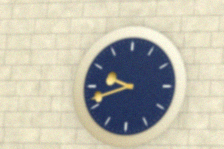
{"hour": 9, "minute": 42}
